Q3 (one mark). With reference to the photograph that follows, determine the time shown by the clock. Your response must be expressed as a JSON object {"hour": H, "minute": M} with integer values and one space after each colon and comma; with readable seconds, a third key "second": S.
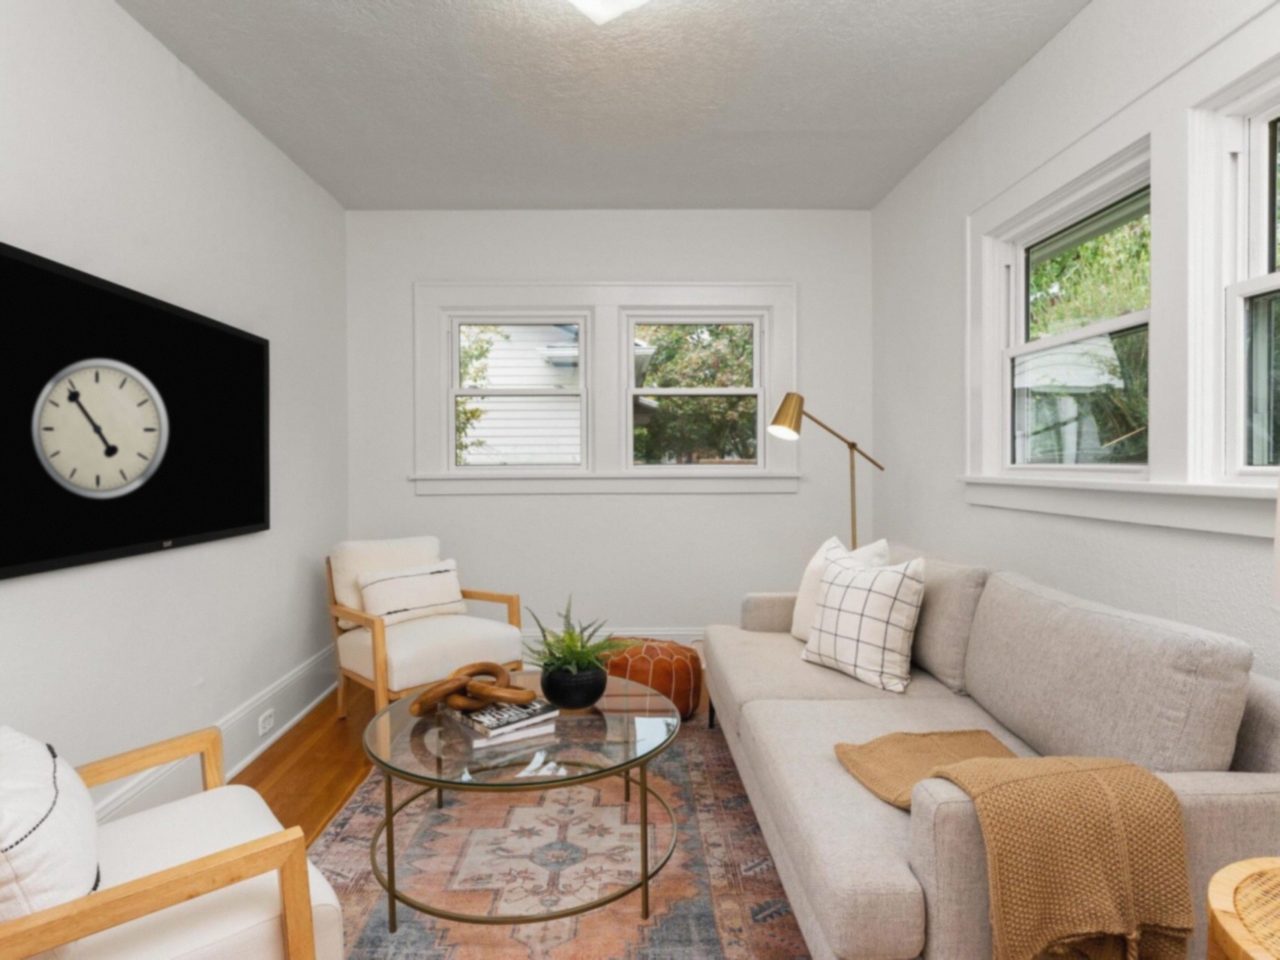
{"hour": 4, "minute": 54}
